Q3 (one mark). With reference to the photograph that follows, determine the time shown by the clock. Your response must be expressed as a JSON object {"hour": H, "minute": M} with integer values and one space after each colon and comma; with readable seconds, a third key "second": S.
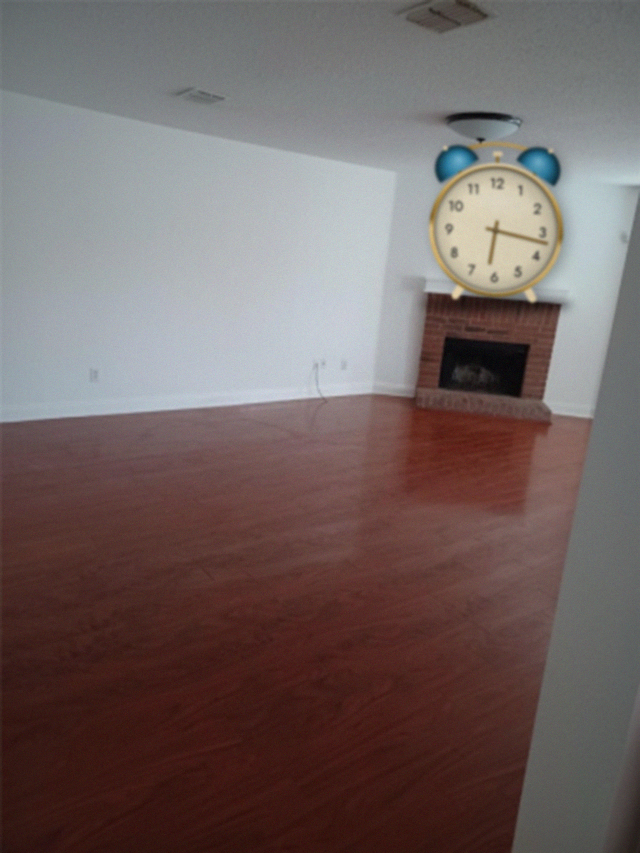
{"hour": 6, "minute": 17}
